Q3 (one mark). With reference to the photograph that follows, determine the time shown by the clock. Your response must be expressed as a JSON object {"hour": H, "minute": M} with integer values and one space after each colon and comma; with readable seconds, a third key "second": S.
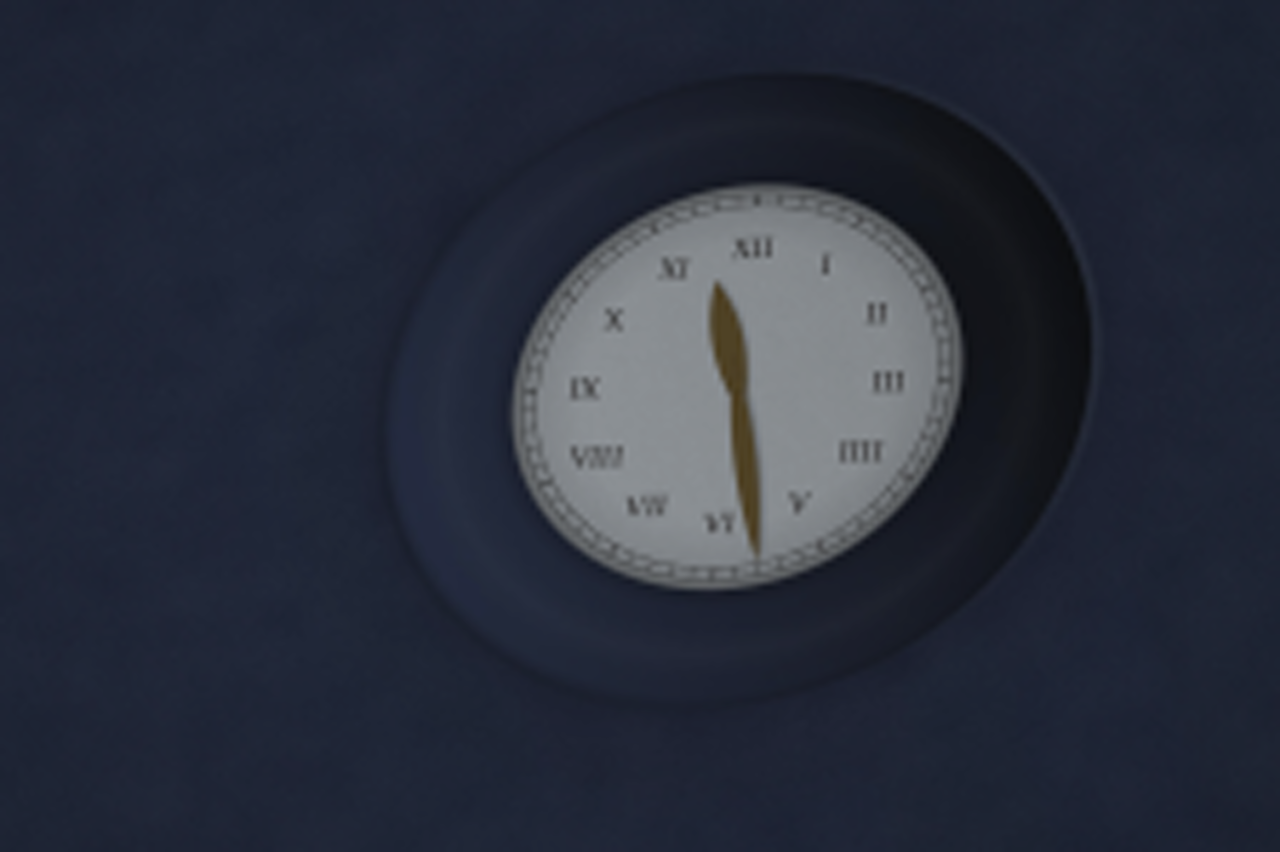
{"hour": 11, "minute": 28}
